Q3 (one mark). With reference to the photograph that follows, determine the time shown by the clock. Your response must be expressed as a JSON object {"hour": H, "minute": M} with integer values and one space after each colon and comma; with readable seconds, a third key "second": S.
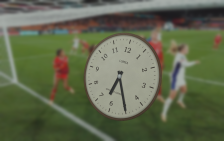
{"hour": 6, "minute": 25}
